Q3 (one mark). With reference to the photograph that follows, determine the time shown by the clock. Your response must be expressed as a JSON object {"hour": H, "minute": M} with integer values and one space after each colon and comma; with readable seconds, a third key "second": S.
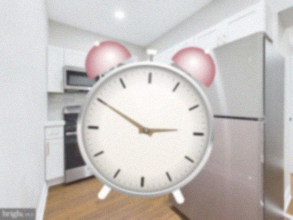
{"hour": 2, "minute": 50}
